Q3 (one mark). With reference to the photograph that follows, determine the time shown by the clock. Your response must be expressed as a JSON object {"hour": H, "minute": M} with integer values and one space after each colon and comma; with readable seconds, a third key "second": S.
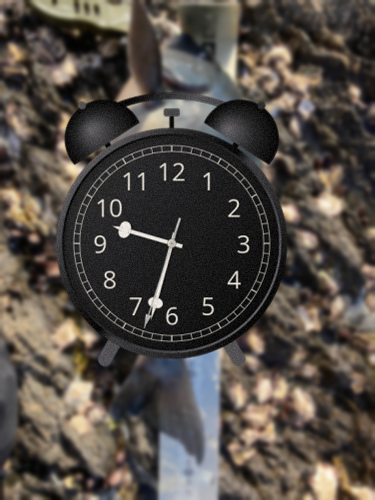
{"hour": 9, "minute": 32, "second": 33}
